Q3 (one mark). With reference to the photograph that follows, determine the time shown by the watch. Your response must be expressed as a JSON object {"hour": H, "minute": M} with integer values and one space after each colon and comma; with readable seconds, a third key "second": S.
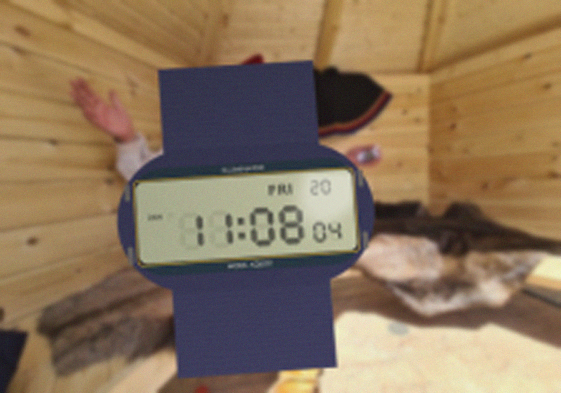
{"hour": 11, "minute": 8, "second": 4}
